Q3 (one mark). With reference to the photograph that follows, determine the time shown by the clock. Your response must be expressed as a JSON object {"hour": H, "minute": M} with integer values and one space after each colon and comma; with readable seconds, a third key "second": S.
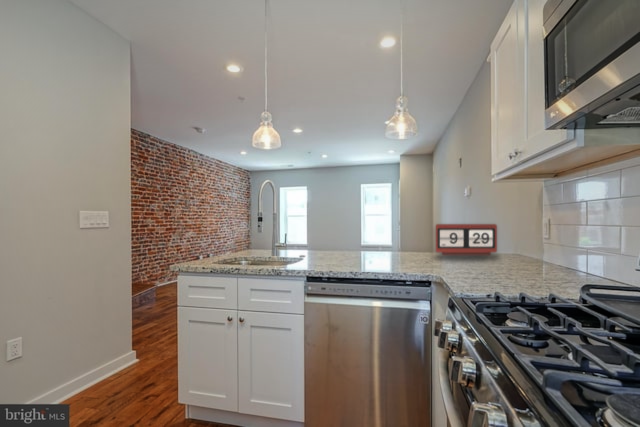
{"hour": 9, "minute": 29}
